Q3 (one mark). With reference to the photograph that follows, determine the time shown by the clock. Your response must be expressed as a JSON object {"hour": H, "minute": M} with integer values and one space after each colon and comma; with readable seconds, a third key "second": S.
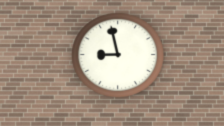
{"hour": 8, "minute": 58}
